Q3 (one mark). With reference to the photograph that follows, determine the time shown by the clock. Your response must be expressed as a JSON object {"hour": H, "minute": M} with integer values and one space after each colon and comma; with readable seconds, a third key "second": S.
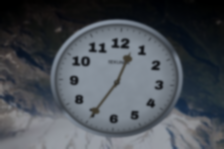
{"hour": 12, "minute": 35}
